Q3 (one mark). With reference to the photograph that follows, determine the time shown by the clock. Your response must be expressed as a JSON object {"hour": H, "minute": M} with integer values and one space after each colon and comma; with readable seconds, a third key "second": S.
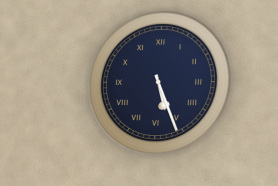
{"hour": 5, "minute": 26}
